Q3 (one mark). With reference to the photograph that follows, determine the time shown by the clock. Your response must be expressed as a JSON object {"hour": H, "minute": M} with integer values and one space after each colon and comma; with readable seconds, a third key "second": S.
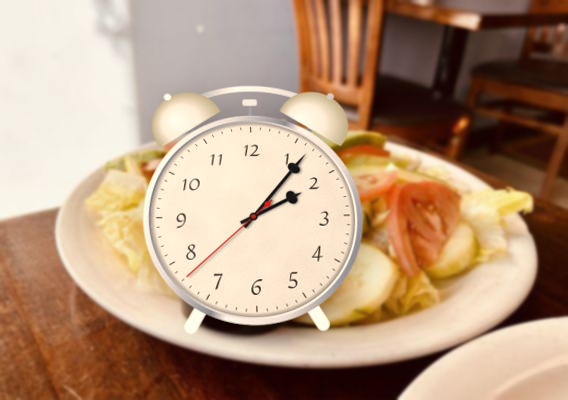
{"hour": 2, "minute": 6, "second": 38}
